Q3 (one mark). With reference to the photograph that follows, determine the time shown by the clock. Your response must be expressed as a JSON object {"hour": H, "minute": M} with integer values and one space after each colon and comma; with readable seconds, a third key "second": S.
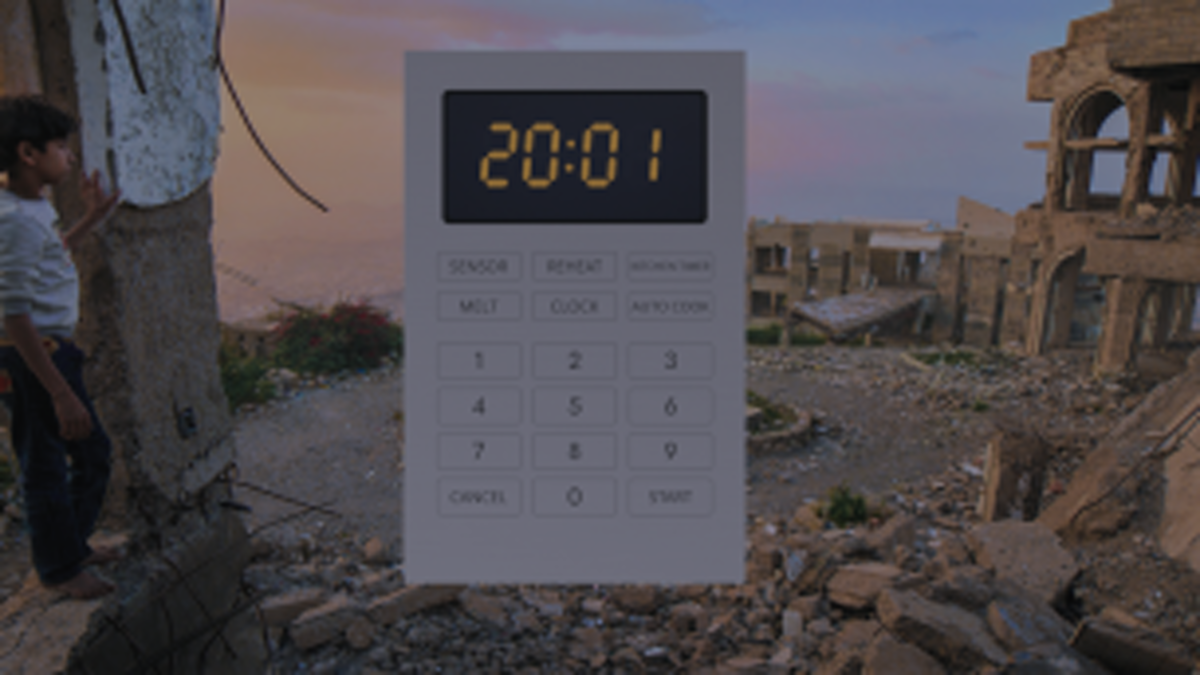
{"hour": 20, "minute": 1}
